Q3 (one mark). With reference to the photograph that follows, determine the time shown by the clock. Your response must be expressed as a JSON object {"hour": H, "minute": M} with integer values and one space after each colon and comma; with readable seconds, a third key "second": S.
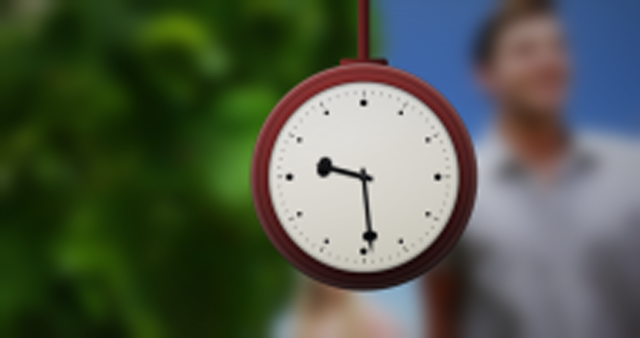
{"hour": 9, "minute": 29}
